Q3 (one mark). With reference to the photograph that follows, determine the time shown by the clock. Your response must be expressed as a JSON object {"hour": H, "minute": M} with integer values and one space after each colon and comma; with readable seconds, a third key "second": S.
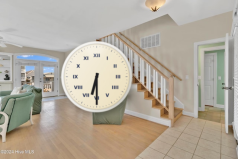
{"hour": 6, "minute": 30}
